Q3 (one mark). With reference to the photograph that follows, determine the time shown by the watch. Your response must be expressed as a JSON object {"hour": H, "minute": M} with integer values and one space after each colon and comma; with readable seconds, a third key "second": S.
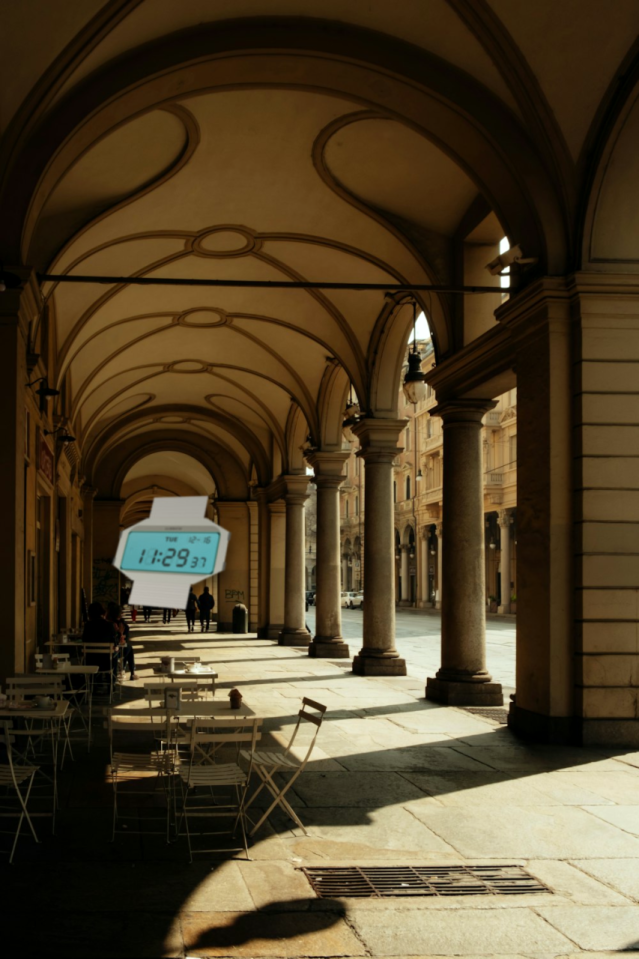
{"hour": 11, "minute": 29}
